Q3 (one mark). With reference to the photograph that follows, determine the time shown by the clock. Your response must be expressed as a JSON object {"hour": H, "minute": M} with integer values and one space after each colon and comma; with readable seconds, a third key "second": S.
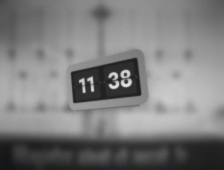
{"hour": 11, "minute": 38}
